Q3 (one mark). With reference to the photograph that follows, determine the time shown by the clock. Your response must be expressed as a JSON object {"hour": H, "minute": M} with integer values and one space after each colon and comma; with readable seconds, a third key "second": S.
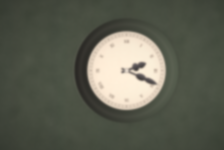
{"hour": 2, "minute": 19}
